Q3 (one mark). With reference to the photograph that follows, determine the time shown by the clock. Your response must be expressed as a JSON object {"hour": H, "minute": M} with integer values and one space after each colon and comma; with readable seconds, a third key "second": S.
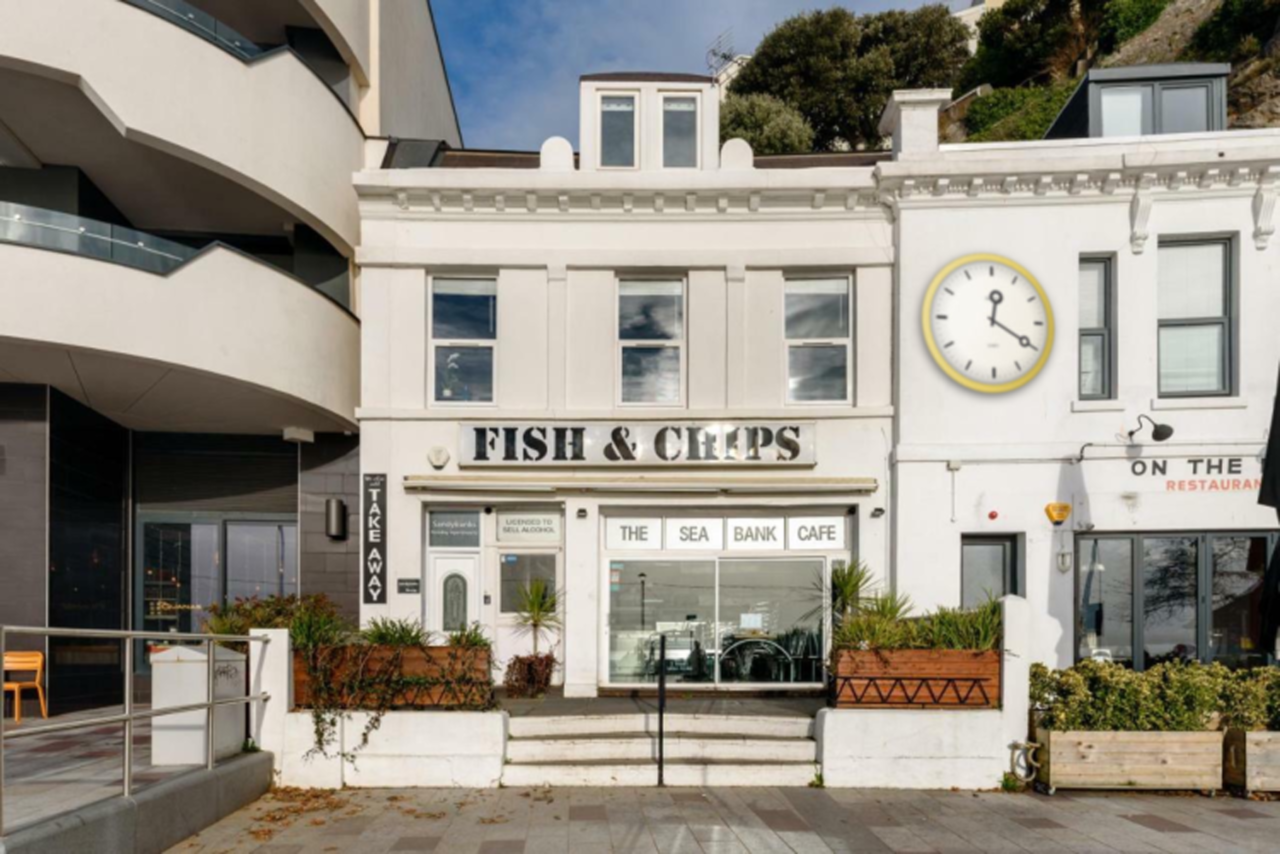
{"hour": 12, "minute": 20}
